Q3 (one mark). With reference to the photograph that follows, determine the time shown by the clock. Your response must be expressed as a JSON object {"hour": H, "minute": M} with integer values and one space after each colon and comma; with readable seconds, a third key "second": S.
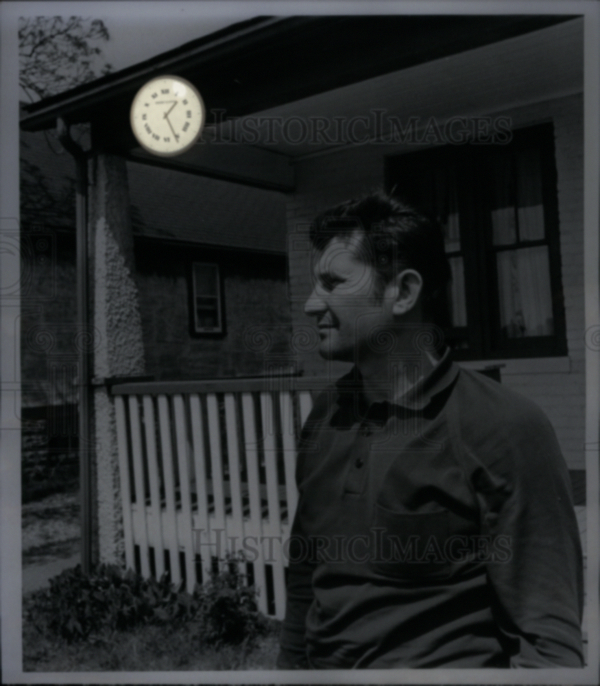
{"hour": 1, "minute": 26}
